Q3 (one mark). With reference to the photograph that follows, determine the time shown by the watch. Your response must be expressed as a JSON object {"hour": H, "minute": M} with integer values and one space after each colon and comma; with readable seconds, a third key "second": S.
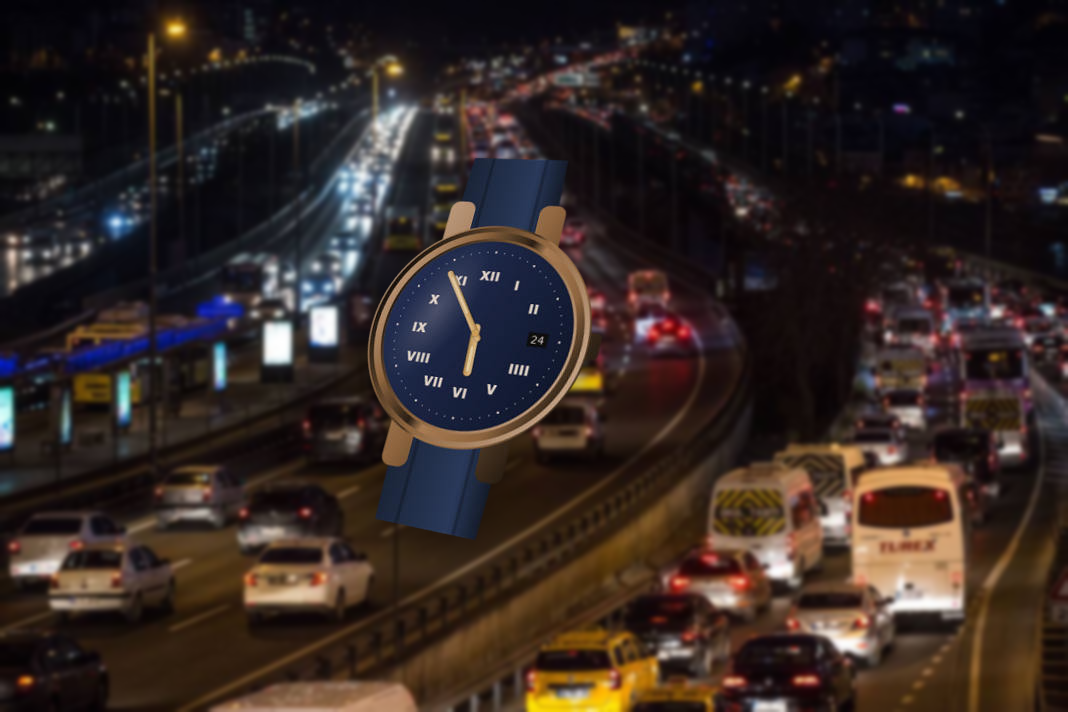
{"hour": 5, "minute": 54}
